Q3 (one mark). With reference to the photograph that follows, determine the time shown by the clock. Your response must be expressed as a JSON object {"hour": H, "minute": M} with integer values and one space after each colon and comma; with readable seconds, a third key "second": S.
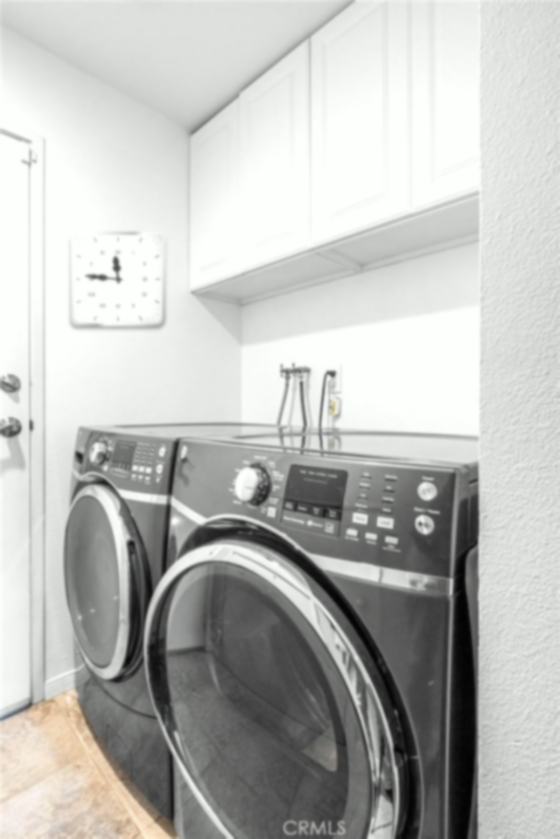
{"hour": 11, "minute": 46}
